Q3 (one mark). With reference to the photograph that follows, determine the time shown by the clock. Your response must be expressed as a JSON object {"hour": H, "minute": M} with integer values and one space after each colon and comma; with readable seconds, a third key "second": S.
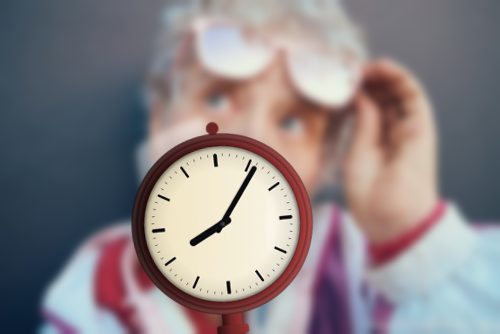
{"hour": 8, "minute": 6}
